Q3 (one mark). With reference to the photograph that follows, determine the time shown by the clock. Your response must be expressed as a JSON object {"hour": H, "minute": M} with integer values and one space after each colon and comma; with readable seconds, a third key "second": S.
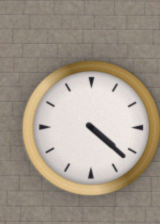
{"hour": 4, "minute": 22}
